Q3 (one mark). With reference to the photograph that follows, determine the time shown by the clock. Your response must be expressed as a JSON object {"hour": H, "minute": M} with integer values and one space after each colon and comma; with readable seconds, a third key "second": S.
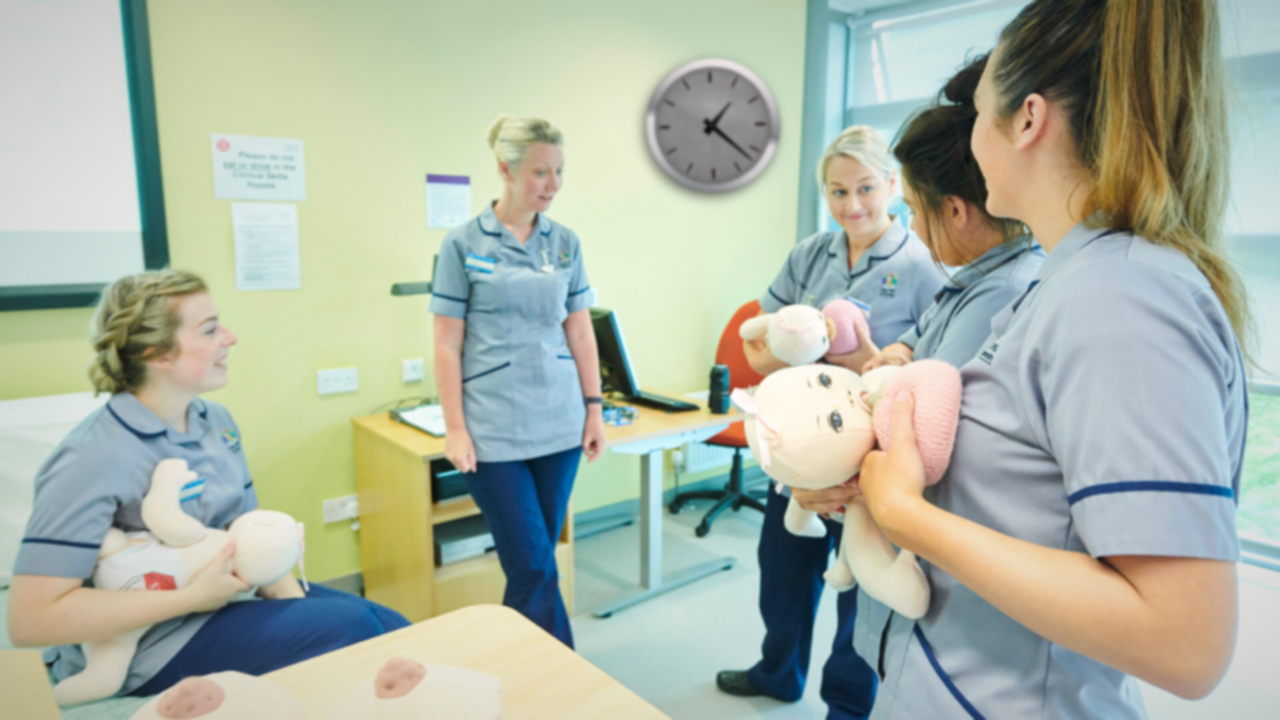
{"hour": 1, "minute": 22}
